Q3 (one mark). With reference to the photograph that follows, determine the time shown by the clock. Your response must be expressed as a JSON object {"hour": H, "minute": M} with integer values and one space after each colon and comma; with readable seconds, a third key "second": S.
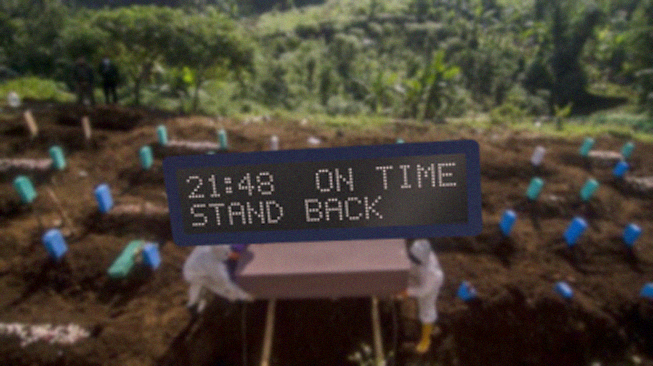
{"hour": 21, "minute": 48}
